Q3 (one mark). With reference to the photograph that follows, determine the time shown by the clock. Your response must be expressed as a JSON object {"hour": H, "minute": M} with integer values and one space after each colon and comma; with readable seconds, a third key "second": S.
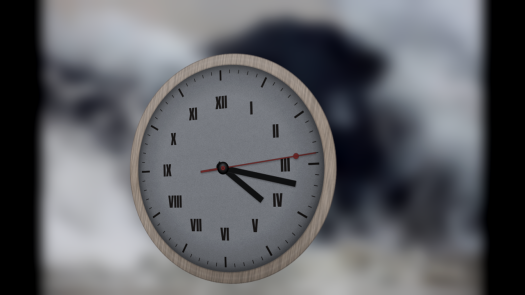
{"hour": 4, "minute": 17, "second": 14}
